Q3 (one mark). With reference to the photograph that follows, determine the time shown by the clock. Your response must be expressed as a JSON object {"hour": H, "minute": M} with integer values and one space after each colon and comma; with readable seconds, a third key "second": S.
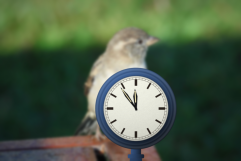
{"hour": 11, "minute": 54}
